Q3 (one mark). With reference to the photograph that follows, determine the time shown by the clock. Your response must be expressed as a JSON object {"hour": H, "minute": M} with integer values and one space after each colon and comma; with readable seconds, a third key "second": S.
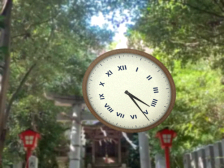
{"hour": 4, "minute": 26}
